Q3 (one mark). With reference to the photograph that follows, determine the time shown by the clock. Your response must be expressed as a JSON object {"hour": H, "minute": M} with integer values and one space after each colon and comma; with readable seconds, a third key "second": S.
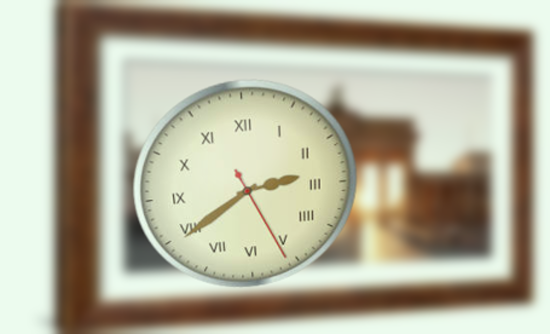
{"hour": 2, "minute": 39, "second": 26}
